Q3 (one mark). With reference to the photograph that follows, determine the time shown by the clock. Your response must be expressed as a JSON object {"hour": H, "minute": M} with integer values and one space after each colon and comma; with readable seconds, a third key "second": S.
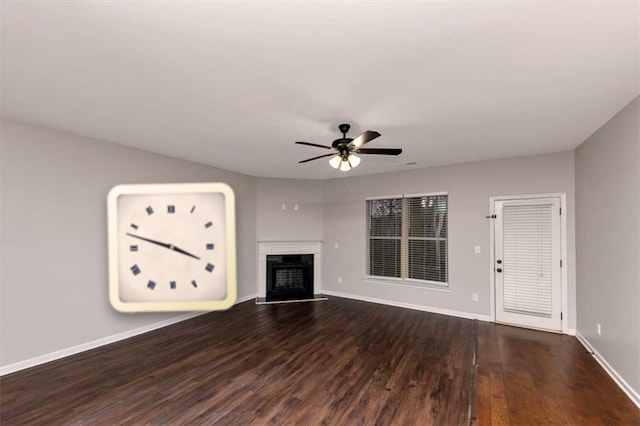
{"hour": 3, "minute": 48}
